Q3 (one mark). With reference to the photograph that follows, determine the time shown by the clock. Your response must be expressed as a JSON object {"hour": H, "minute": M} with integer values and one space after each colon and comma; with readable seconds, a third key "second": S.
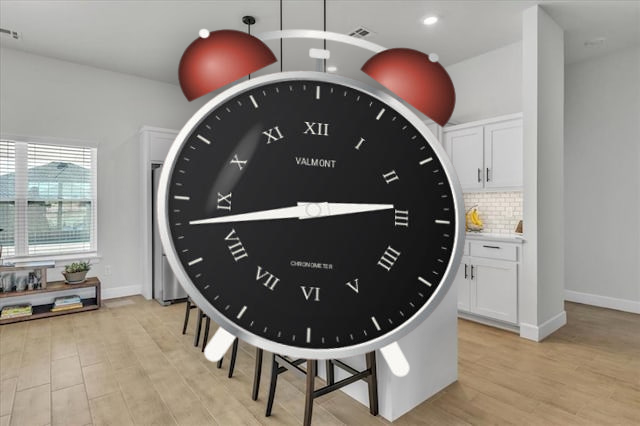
{"hour": 2, "minute": 43}
